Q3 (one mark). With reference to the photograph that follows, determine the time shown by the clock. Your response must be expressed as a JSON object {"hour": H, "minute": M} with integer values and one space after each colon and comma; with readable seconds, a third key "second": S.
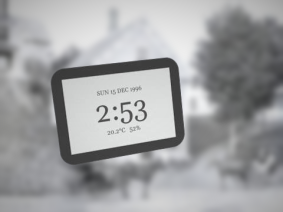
{"hour": 2, "minute": 53}
